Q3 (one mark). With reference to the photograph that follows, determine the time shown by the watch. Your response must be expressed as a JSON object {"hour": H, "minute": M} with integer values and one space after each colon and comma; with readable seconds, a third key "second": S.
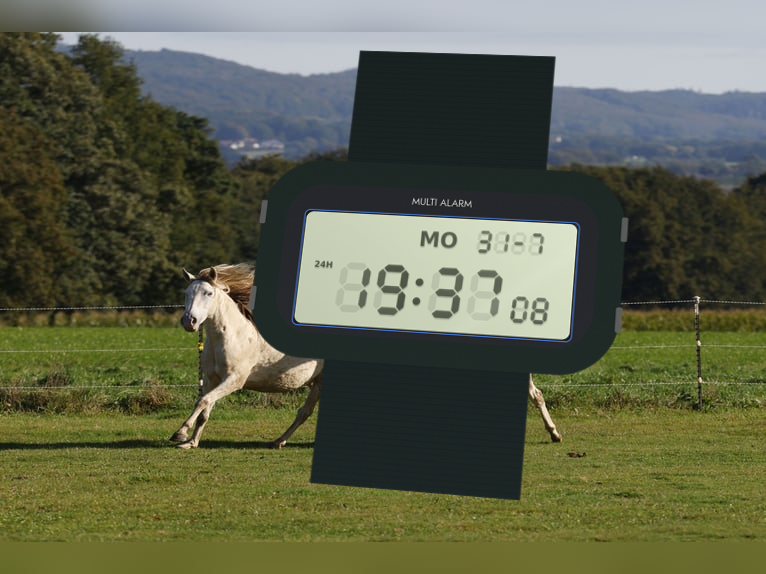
{"hour": 19, "minute": 37, "second": 8}
